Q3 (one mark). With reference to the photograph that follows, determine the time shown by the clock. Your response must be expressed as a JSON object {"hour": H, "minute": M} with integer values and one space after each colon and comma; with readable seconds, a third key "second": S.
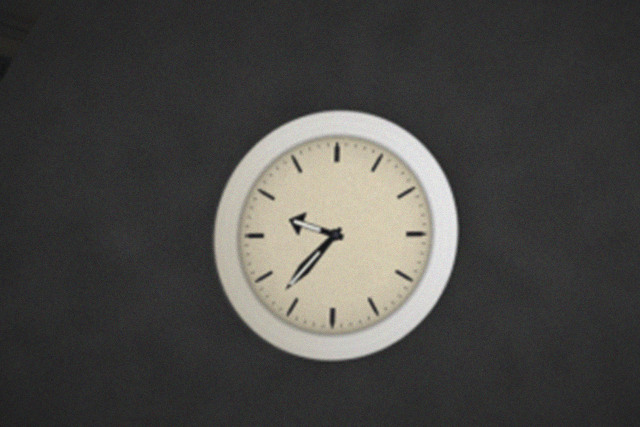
{"hour": 9, "minute": 37}
